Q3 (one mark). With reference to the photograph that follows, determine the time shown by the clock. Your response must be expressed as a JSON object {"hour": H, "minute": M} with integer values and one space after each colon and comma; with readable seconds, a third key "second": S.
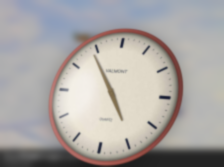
{"hour": 4, "minute": 54}
